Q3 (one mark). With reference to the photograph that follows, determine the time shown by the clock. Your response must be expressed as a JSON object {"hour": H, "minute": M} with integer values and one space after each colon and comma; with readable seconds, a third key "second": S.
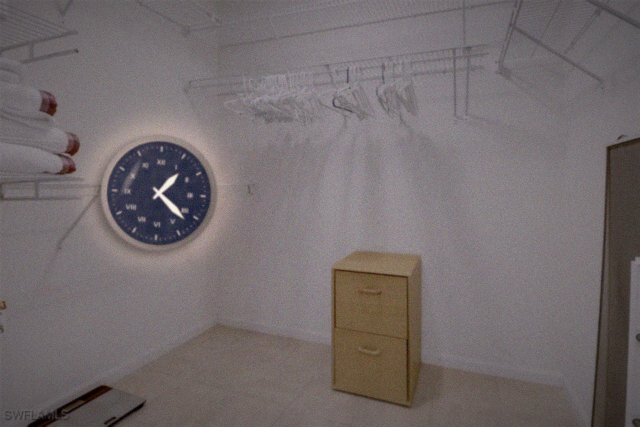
{"hour": 1, "minute": 22}
